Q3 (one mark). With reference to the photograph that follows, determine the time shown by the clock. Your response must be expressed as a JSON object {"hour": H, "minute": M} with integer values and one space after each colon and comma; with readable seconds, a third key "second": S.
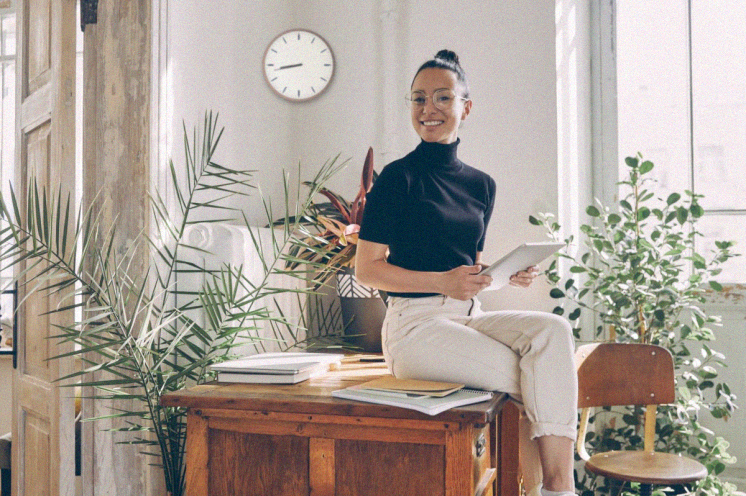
{"hour": 8, "minute": 43}
